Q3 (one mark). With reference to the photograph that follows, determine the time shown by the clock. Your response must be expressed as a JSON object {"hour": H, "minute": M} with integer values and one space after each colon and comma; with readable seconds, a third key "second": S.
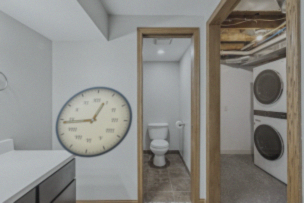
{"hour": 12, "minute": 44}
